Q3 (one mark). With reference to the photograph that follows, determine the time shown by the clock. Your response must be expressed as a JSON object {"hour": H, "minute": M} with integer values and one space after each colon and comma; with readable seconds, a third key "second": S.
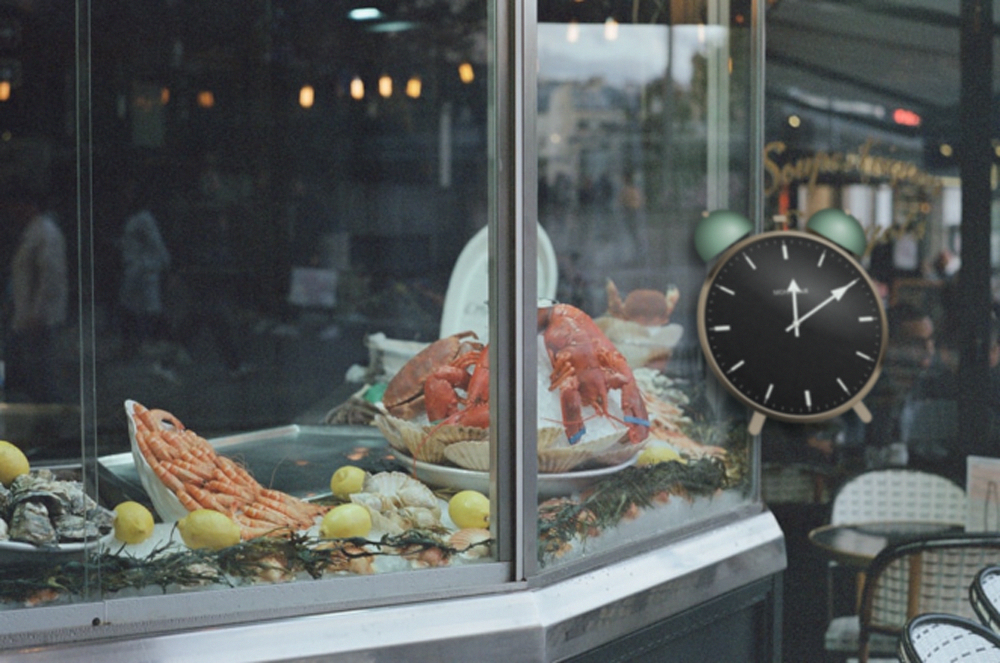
{"hour": 12, "minute": 10}
